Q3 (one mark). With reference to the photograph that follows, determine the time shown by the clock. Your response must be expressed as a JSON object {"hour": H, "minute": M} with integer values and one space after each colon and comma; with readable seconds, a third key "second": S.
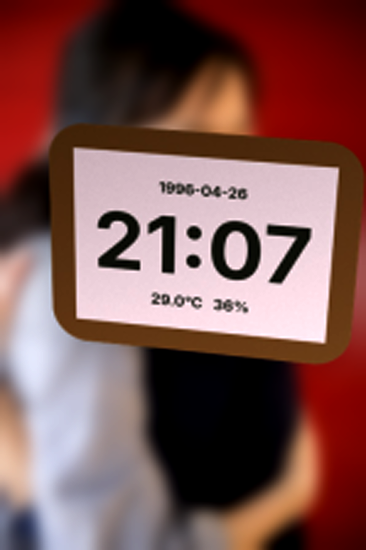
{"hour": 21, "minute": 7}
